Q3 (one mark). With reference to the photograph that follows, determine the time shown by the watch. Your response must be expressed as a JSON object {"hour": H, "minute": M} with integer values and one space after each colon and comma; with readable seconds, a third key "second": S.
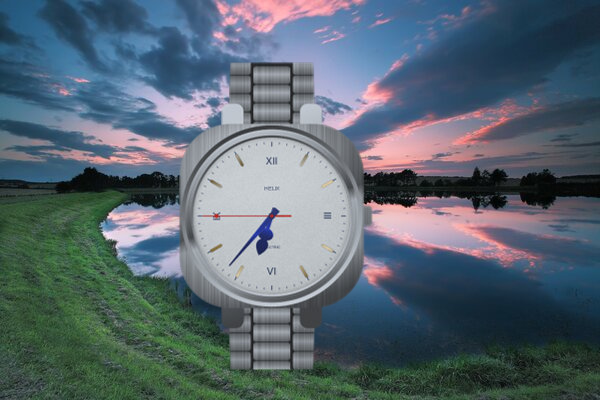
{"hour": 6, "minute": 36, "second": 45}
